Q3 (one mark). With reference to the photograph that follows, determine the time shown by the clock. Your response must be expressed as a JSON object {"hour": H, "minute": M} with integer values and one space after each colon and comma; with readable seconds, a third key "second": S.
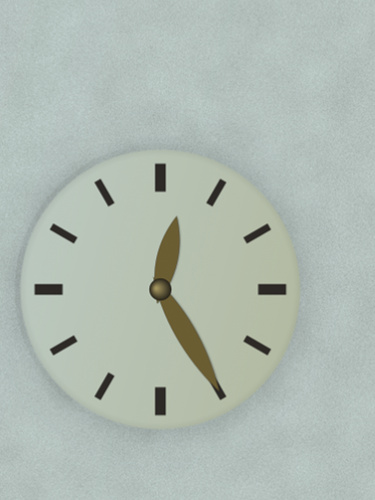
{"hour": 12, "minute": 25}
